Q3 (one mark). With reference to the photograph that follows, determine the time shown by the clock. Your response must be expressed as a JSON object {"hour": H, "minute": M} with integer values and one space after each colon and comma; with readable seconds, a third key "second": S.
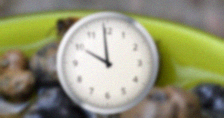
{"hour": 9, "minute": 59}
